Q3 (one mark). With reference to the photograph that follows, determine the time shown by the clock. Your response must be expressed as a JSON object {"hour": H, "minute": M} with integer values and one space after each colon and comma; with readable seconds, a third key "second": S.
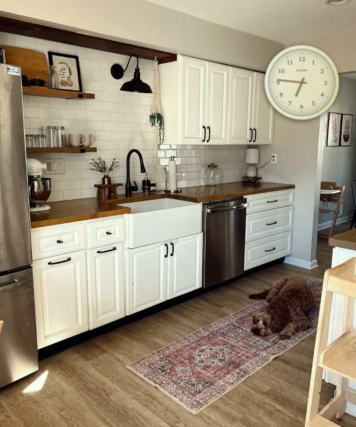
{"hour": 6, "minute": 46}
